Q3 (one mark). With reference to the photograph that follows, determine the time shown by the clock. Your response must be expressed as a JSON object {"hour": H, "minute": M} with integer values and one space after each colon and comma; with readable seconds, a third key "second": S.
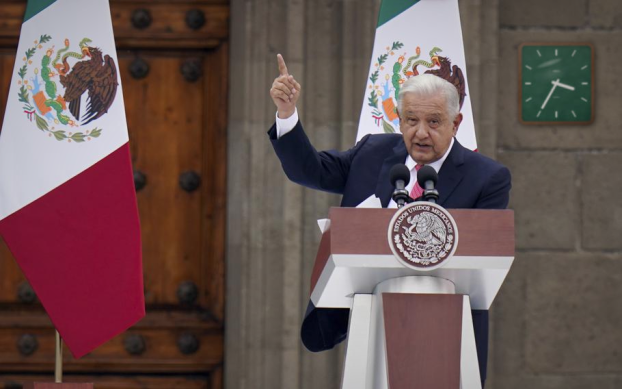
{"hour": 3, "minute": 35}
